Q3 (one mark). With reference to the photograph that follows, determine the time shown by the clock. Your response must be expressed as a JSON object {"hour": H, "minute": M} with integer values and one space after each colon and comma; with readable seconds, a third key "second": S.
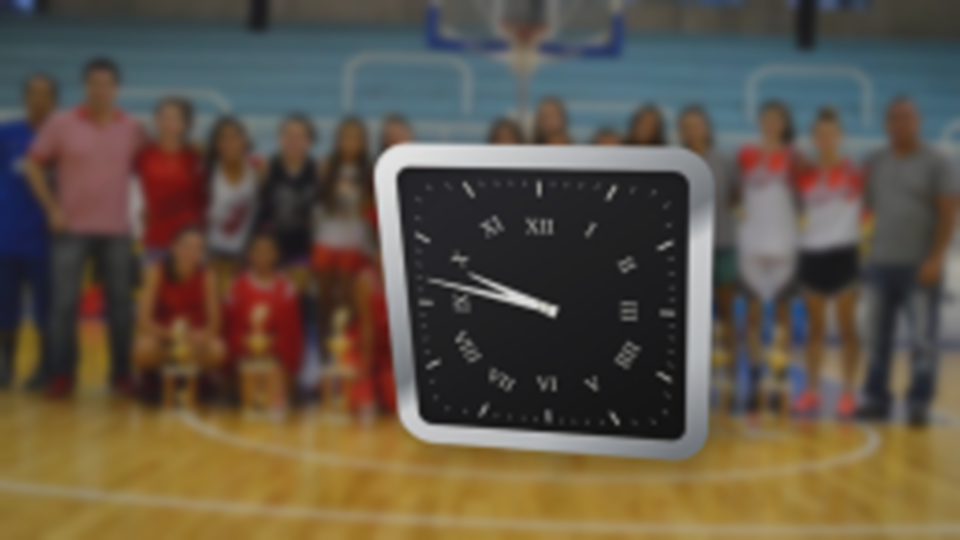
{"hour": 9, "minute": 47}
